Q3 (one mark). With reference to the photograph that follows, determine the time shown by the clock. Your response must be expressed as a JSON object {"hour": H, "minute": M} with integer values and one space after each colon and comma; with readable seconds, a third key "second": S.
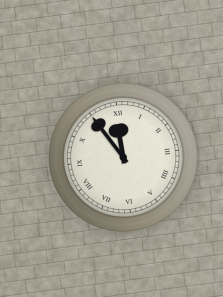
{"hour": 11, "minute": 55}
